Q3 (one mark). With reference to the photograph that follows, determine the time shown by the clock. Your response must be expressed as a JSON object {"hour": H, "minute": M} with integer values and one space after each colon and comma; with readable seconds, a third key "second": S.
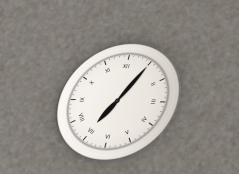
{"hour": 7, "minute": 5}
